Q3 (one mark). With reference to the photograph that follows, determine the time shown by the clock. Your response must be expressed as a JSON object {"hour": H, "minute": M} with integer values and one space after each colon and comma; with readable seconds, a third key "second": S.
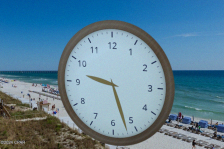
{"hour": 9, "minute": 27}
